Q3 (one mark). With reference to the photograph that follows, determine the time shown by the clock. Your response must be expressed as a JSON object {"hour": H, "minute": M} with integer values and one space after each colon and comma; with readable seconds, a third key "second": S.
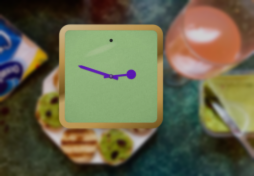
{"hour": 2, "minute": 48}
